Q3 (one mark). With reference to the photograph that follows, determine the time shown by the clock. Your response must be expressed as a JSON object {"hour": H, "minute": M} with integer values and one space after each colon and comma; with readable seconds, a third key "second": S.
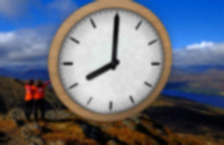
{"hour": 8, "minute": 0}
